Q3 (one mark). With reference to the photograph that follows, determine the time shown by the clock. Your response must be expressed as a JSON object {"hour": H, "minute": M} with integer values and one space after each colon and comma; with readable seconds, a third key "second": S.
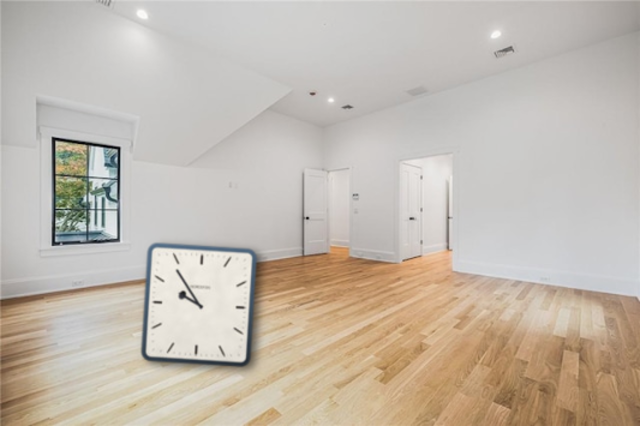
{"hour": 9, "minute": 54}
